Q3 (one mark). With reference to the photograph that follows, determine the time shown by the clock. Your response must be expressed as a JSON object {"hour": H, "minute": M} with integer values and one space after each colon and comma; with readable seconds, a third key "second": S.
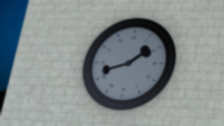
{"hour": 1, "minute": 42}
